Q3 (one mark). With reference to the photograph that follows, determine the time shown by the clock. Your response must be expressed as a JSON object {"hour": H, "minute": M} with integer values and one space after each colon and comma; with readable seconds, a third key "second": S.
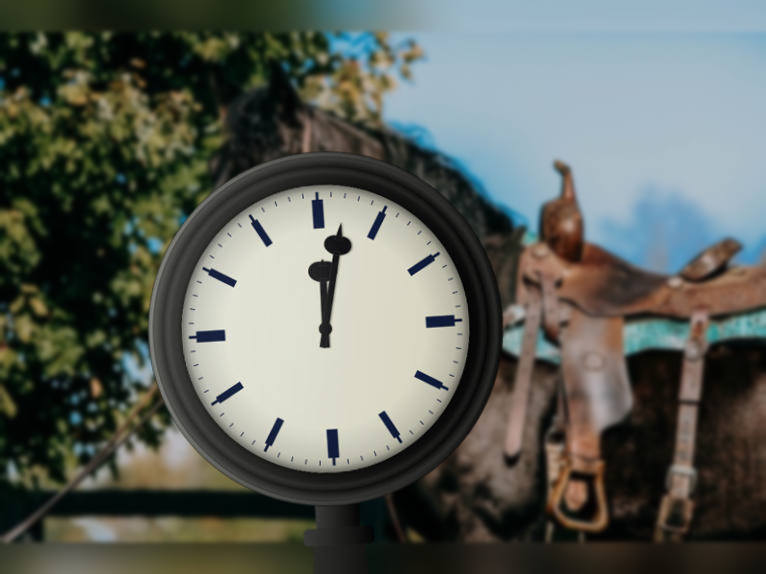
{"hour": 12, "minute": 2}
